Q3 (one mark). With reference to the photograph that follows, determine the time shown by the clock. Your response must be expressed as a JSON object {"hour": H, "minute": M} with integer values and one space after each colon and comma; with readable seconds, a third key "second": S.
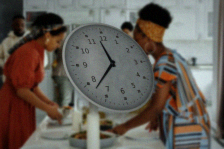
{"hour": 11, "minute": 38}
